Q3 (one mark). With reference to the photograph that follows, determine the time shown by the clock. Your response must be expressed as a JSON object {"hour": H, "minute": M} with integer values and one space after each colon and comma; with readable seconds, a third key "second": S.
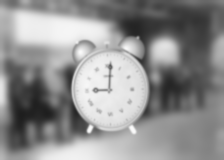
{"hour": 9, "minute": 1}
